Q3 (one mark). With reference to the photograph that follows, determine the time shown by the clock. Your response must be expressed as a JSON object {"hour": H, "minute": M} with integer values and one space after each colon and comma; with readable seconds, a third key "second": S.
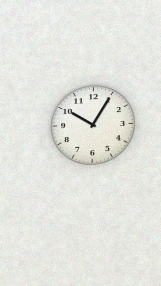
{"hour": 10, "minute": 5}
